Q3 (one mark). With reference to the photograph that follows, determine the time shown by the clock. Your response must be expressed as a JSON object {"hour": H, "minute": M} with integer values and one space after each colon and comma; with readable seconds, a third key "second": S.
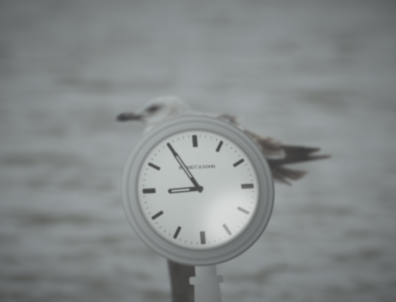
{"hour": 8, "minute": 55}
